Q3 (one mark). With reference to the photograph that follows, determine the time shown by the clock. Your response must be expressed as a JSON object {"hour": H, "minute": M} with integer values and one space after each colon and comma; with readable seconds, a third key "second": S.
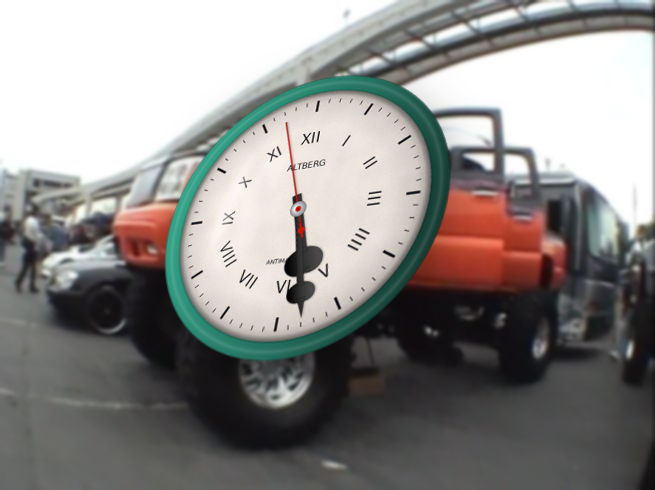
{"hour": 5, "minute": 27, "second": 57}
